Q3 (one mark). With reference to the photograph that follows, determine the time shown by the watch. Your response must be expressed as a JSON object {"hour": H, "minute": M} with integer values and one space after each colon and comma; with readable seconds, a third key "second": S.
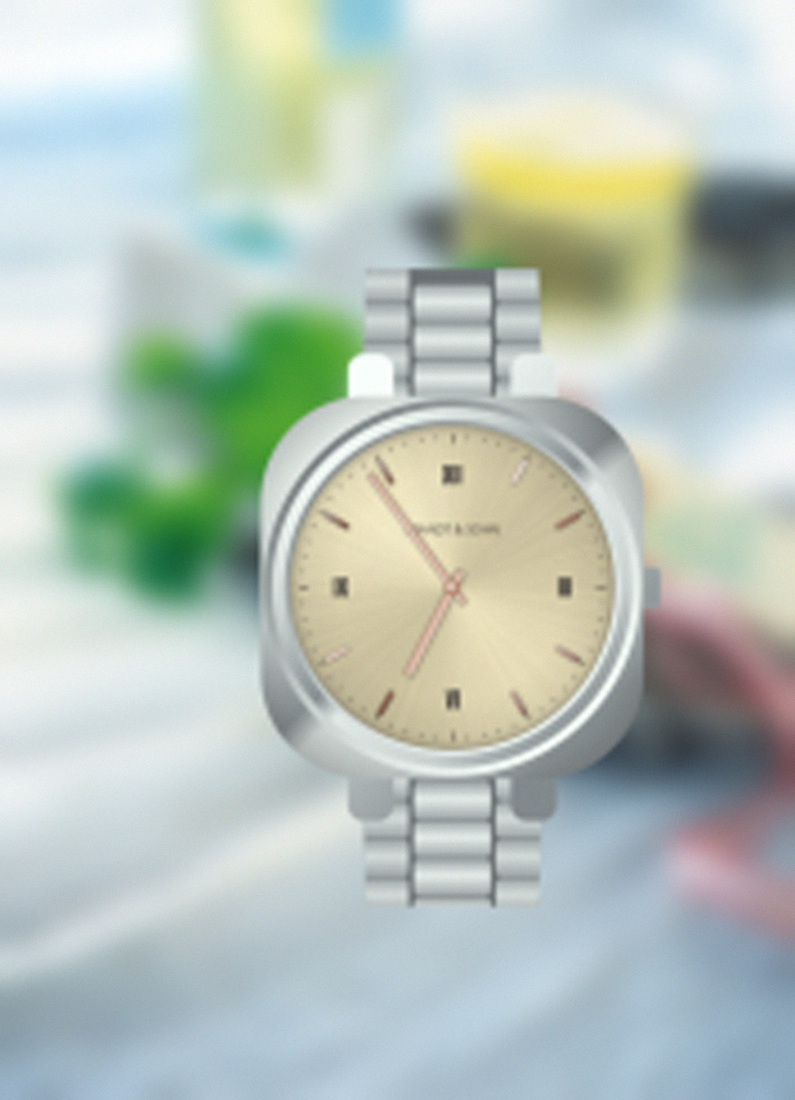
{"hour": 6, "minute": 54}
